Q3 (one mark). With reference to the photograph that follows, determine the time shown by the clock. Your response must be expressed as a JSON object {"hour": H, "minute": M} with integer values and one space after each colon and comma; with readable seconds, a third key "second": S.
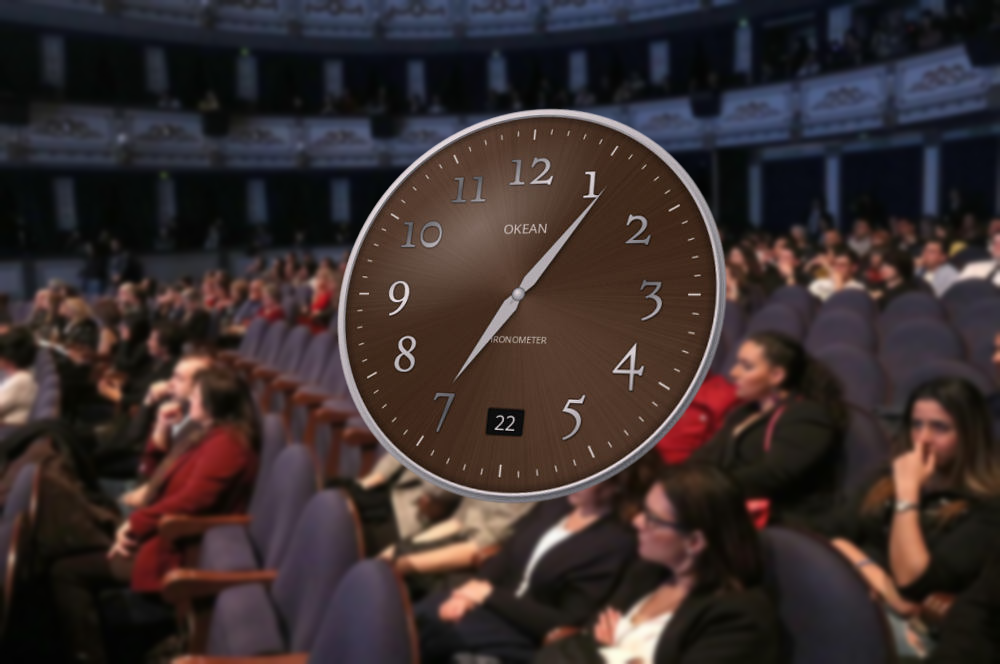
{"hour": 7, "minute": 6}
